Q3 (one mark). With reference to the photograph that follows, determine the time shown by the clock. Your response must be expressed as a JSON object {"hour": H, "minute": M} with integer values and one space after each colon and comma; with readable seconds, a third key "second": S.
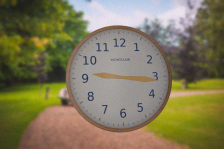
{"hour": 9, "minute": 16}
